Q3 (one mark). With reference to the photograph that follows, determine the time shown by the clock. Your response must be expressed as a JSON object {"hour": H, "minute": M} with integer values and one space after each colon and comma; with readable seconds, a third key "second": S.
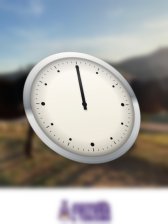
{"hour": 12, "minute": 0}
